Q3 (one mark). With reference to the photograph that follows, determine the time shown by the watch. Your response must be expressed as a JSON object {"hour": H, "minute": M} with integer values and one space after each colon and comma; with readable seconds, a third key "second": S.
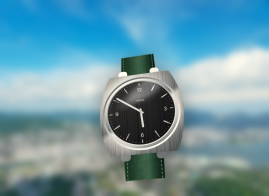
{"hour": 5, "minute": 51}
